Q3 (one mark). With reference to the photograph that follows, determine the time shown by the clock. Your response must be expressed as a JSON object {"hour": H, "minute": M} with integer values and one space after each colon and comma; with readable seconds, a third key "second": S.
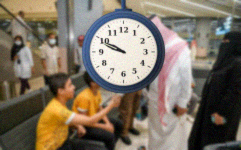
{"hour": 9, "minute": 49}
